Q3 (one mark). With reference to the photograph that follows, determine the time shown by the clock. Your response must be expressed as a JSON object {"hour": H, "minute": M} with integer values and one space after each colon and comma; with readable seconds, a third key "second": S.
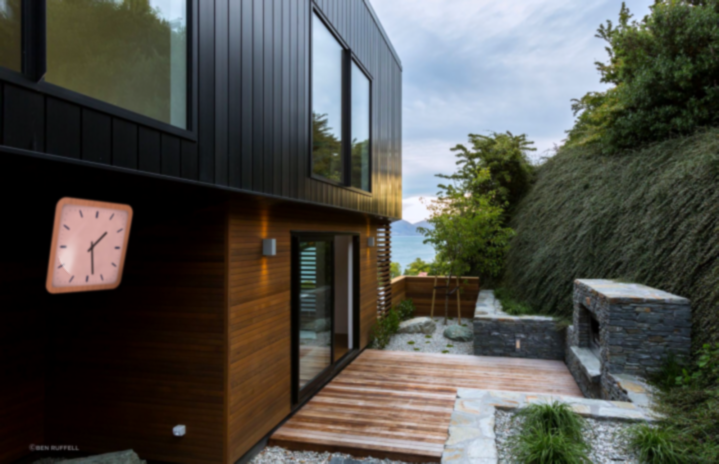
{"hour": 1, "minute": 28}
